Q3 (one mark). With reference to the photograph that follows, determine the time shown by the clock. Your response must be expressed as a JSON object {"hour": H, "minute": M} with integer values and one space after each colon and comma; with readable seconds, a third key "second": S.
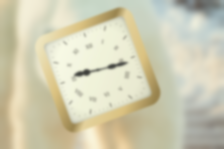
{"hour": 9, "minute": 16}
